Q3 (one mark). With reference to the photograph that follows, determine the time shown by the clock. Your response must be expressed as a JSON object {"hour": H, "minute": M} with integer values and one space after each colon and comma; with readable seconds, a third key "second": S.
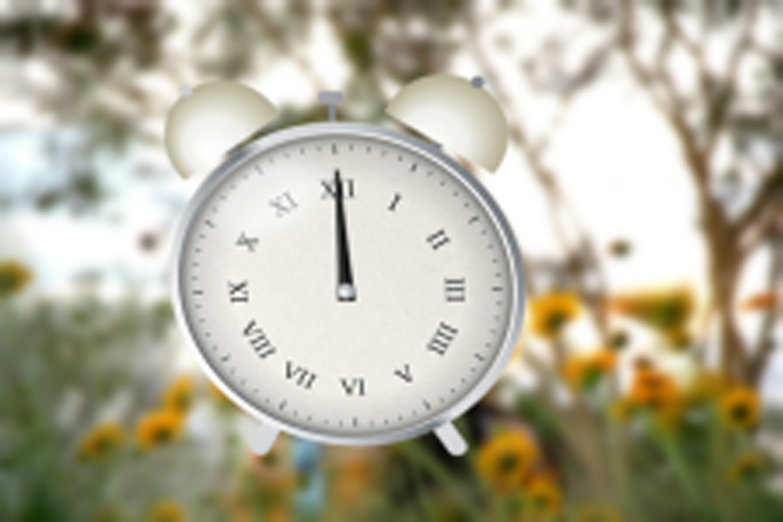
{"hour": 12, "minute": 0}
